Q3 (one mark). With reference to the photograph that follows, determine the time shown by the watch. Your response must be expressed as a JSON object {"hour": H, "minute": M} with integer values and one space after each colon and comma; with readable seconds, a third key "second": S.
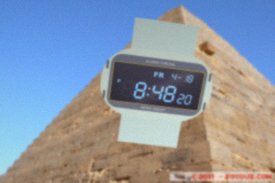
{"hour": 8, "minute": 48, "second": 20}
